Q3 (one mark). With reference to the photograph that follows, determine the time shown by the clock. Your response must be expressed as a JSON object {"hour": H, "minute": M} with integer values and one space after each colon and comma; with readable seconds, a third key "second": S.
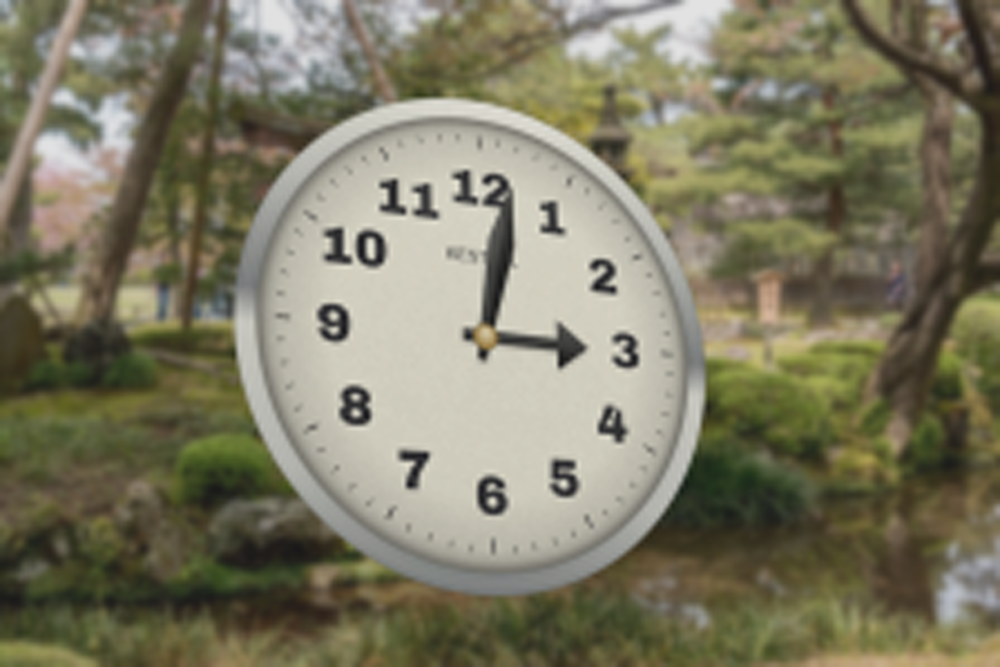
{"hour": 3, "minute": 2}
